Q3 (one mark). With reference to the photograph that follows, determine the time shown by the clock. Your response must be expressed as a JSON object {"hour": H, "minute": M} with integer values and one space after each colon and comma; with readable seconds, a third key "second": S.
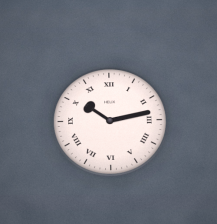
{"hour": 10, "minute": 13}
